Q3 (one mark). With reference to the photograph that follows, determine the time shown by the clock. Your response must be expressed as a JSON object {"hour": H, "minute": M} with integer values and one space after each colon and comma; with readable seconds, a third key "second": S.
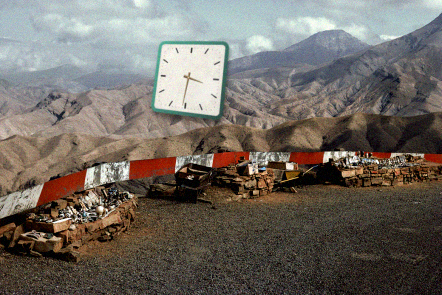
{"hour": 3, "minute": 31}
